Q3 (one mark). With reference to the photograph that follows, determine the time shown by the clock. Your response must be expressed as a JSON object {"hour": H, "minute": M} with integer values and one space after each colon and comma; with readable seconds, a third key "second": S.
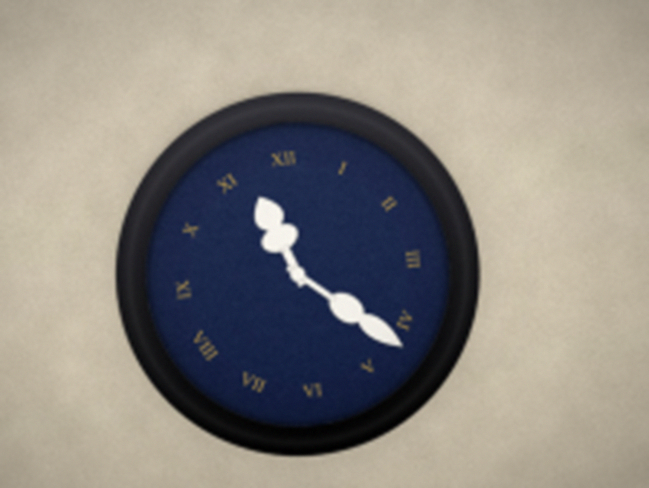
{"hour": 11, "minute": 22}
